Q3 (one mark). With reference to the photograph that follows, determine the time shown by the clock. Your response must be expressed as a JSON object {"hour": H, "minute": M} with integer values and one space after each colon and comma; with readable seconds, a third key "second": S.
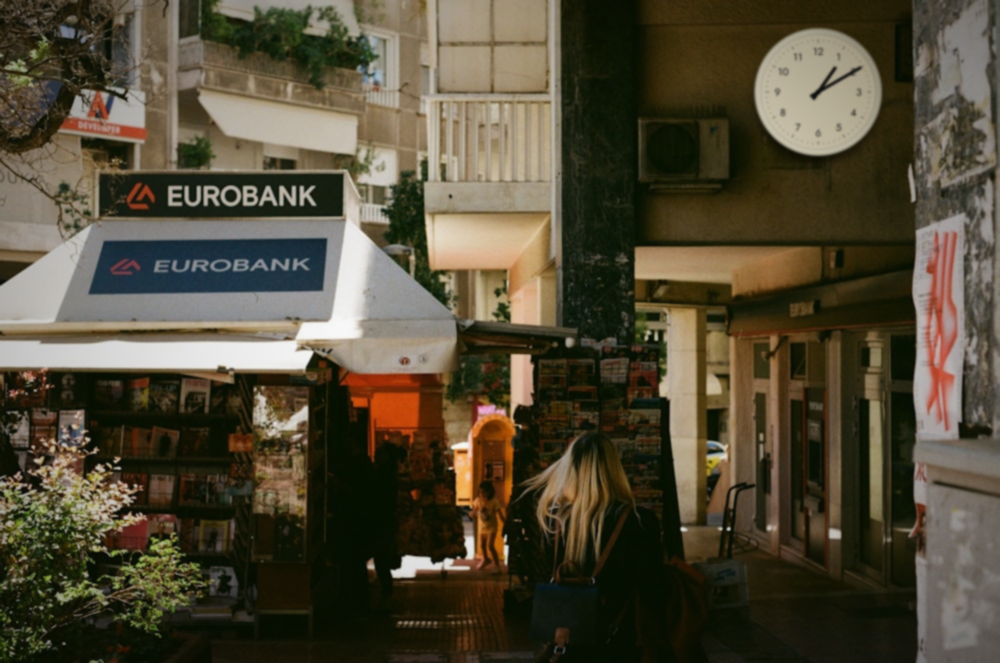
{"hour": 1, "minute": 10}
